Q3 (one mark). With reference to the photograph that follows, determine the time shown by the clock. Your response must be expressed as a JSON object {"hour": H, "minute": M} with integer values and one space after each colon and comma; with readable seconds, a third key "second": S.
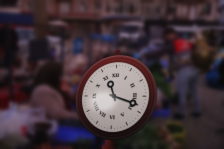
{"hour": 11, "minute": 18}
